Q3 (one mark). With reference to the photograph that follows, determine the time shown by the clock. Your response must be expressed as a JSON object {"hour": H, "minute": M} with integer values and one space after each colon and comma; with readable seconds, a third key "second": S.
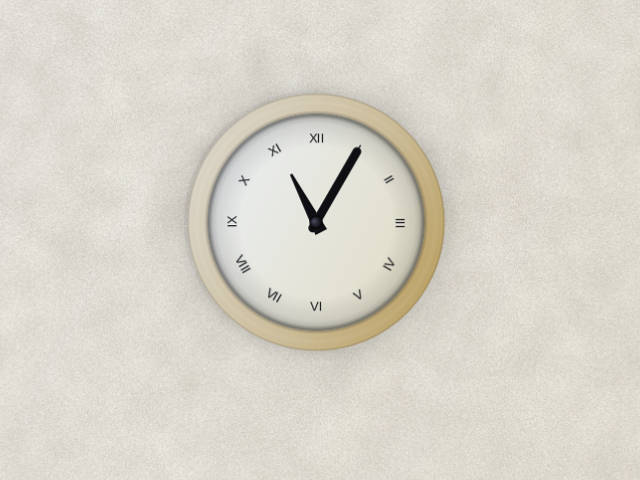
{"hour": 11, "minute": 5}
